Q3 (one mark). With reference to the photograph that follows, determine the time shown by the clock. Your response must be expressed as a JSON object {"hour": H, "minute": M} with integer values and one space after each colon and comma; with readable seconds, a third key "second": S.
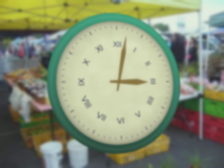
{"hour": 3, "minute": 2}
